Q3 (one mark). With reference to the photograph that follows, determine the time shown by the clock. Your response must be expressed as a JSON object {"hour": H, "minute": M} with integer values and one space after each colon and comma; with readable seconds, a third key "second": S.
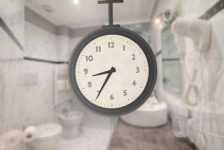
{"hour": 8, "minute": 35}
